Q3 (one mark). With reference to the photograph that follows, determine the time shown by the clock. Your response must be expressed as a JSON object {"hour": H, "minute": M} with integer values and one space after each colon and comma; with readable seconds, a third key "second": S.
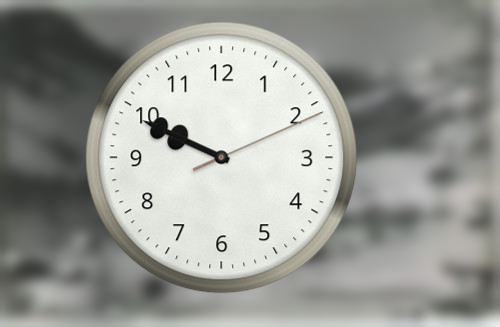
{"hour": 9, "minute": 49, "second": 11}
